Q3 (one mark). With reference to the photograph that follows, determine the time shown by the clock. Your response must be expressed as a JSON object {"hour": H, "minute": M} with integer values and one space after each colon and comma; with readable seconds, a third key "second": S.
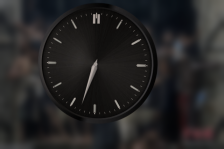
{"hour": 6, "minute": 33}
